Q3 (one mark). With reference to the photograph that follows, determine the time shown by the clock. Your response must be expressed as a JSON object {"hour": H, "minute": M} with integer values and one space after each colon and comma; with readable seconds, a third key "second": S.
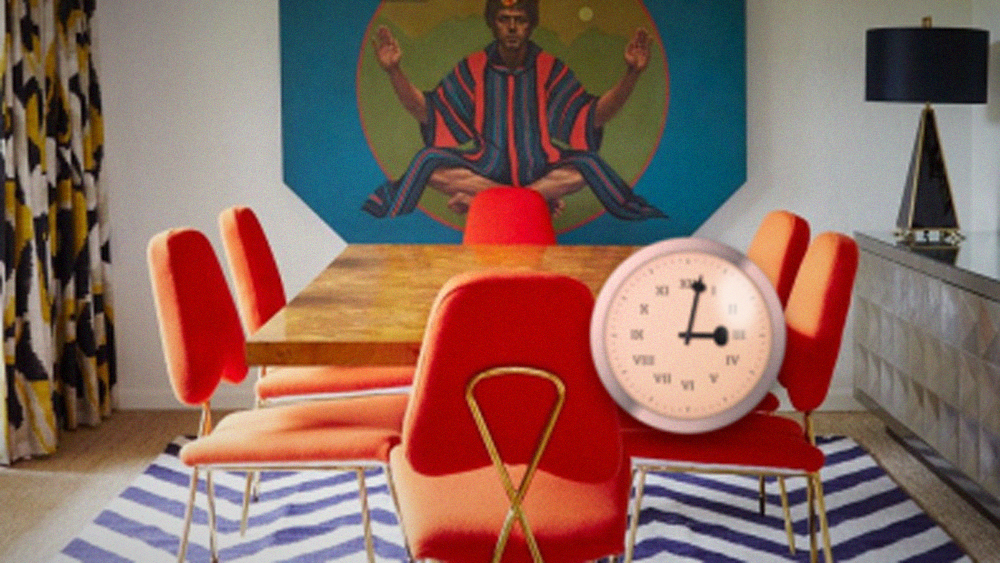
{"hour": 3, "minute": 2}
